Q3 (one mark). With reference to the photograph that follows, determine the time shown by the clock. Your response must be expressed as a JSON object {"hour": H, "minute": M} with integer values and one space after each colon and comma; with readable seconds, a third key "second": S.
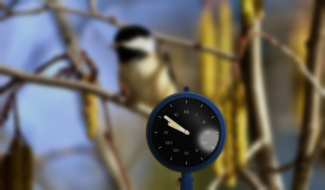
{"hour": 9, "minute": 51}
